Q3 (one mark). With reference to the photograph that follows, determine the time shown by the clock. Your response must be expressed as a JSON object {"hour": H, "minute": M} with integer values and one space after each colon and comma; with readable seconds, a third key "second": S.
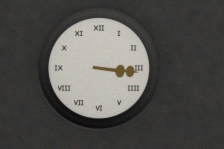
{"hour": 3, "minute": 16}
